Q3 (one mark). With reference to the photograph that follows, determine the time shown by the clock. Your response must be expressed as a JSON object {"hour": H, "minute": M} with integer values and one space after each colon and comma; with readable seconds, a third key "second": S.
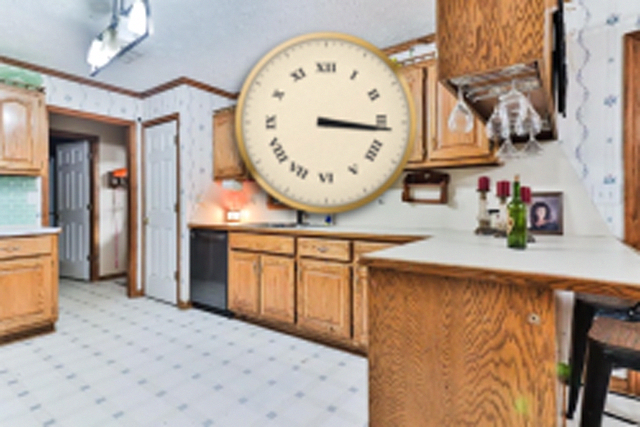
{"hour": 3, "minute": 16}
